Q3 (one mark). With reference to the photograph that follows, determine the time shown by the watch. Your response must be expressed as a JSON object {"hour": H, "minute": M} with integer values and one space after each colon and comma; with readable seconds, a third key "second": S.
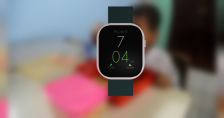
{"hour": 7, "minute": 4}
